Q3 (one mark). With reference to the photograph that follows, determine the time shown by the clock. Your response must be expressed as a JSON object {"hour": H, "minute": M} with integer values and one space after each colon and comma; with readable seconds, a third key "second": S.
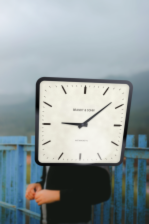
{"hour": 9, "minute": 8}
